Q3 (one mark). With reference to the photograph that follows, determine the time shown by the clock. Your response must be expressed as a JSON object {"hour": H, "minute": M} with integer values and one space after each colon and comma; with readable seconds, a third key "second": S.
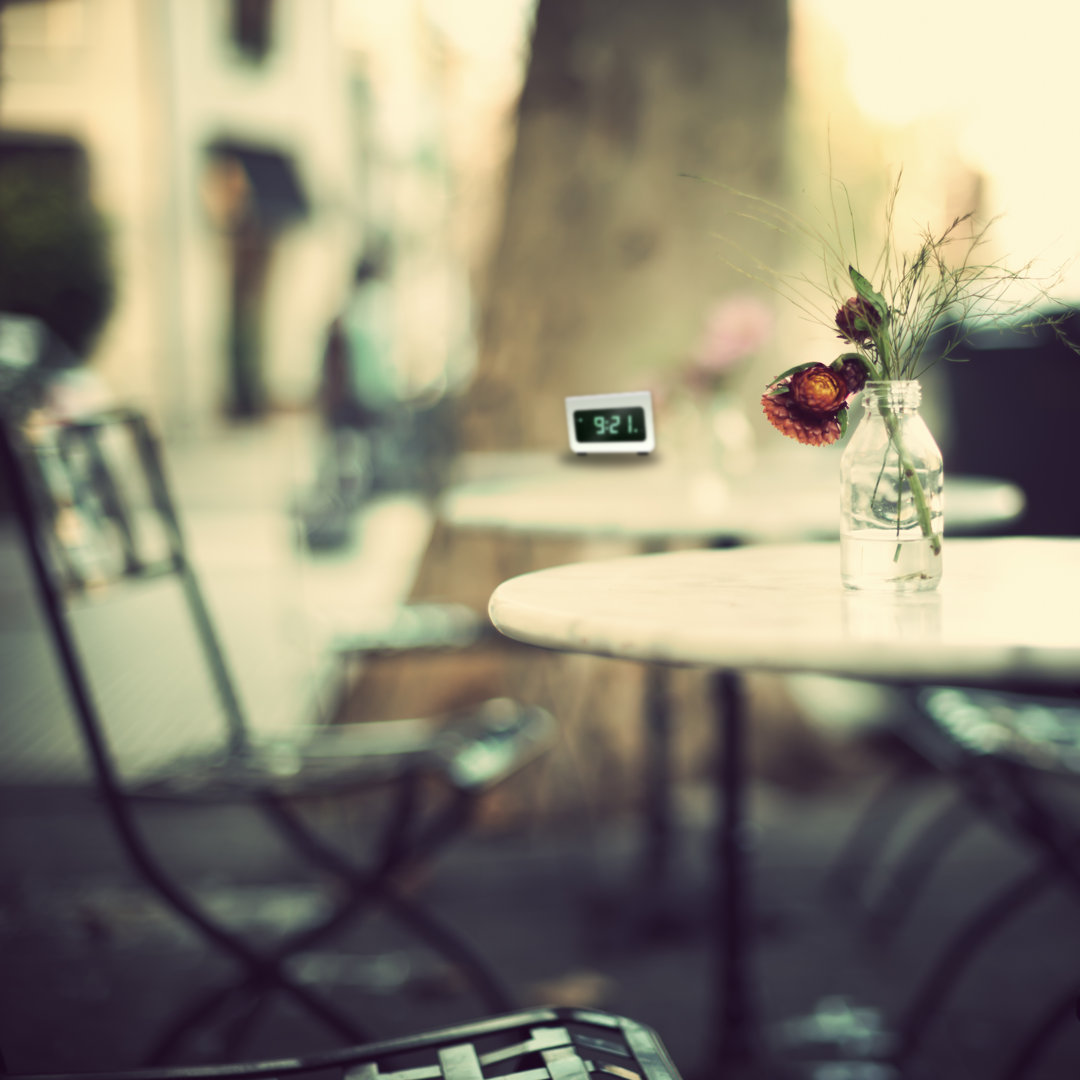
{"hour": 9, "minute": 21}
